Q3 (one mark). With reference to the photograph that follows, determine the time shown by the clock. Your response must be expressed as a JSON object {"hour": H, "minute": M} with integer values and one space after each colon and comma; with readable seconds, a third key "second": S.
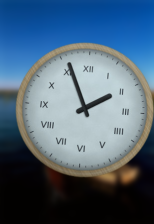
{"hour": 1, "minute": 56}
